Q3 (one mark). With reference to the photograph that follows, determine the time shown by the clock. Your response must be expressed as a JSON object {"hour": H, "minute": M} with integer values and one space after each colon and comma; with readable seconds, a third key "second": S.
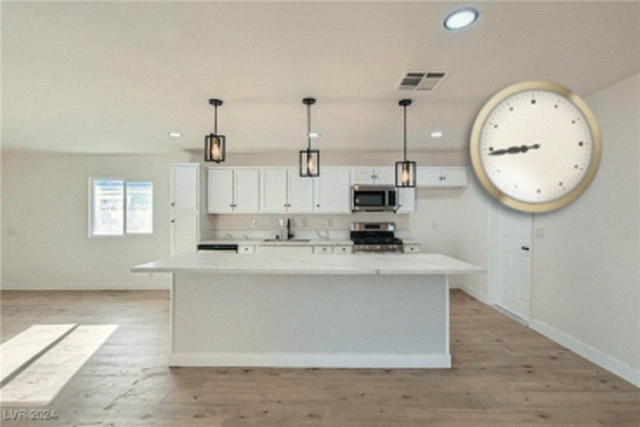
{"hour": 8, "minute": 44}
